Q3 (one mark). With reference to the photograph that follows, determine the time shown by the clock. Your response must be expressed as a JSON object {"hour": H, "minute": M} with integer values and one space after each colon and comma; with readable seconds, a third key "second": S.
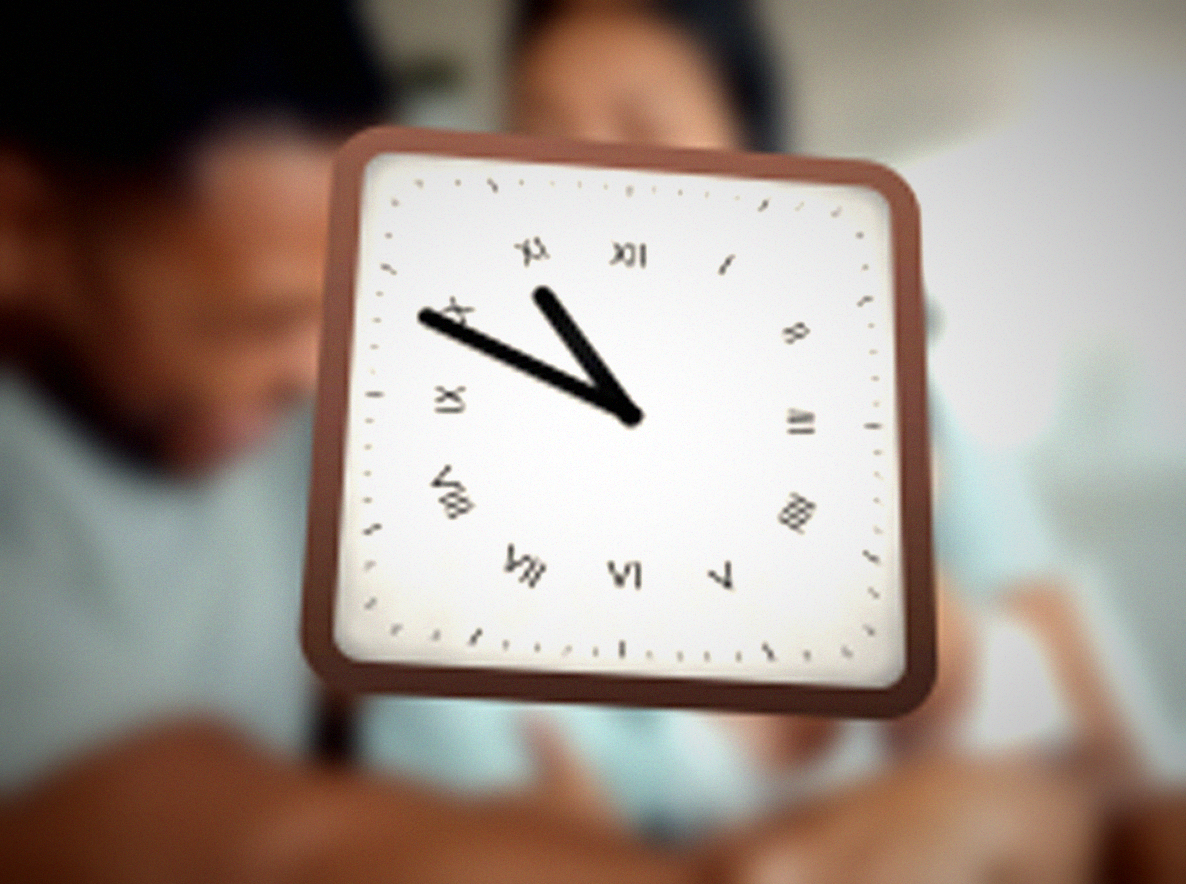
{"hour": 10, "minute": 49}
